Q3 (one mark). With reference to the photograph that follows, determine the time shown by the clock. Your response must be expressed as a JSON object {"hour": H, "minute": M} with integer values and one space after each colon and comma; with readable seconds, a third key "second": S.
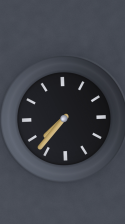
{"hour": 7, "minute": 37}
